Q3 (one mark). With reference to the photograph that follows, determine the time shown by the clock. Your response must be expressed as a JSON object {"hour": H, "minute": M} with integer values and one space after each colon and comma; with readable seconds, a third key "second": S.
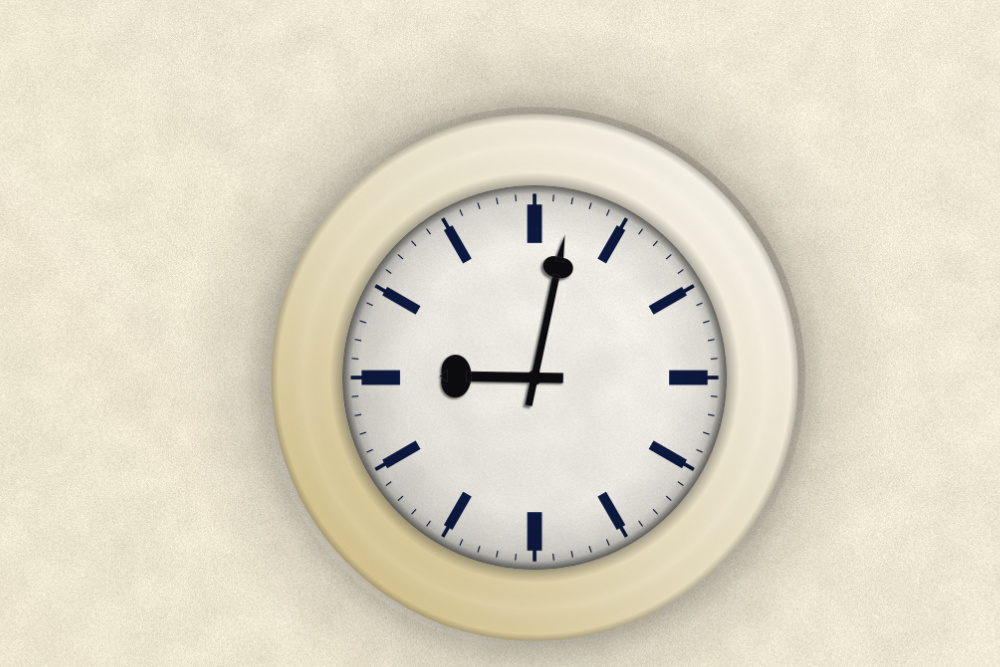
{"hour": 9, "minute": 2}
